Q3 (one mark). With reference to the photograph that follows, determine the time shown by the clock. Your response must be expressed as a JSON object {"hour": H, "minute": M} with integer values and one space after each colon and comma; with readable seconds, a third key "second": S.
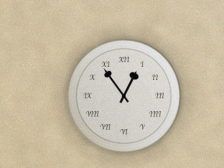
{"hour": 12, "minute": 54}
